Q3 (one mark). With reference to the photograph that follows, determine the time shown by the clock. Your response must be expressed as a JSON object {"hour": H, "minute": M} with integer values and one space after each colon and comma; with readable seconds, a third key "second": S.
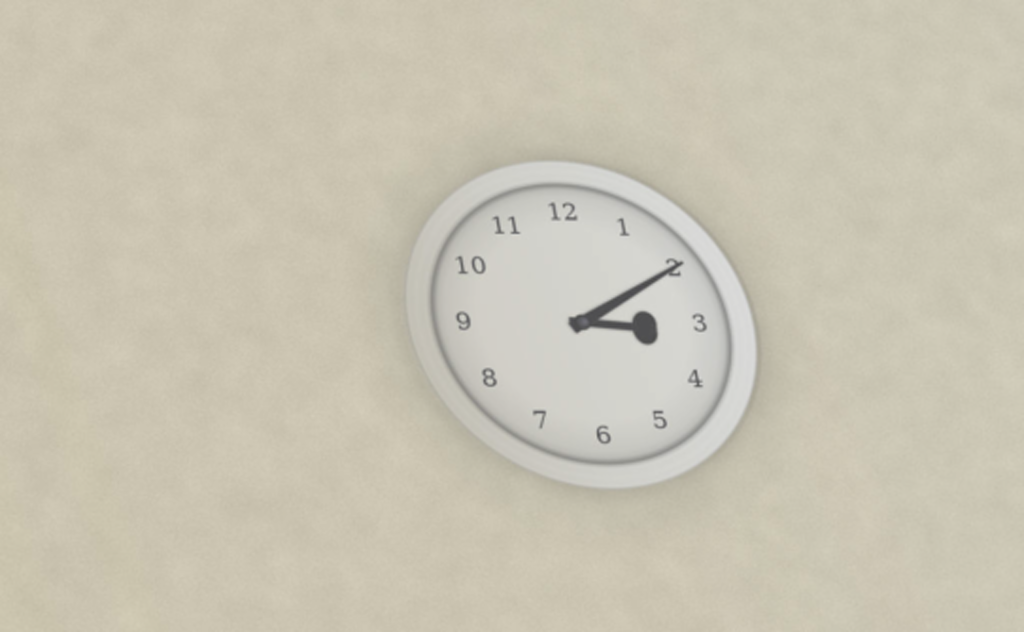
{"hour": 3, "minute": 10}
